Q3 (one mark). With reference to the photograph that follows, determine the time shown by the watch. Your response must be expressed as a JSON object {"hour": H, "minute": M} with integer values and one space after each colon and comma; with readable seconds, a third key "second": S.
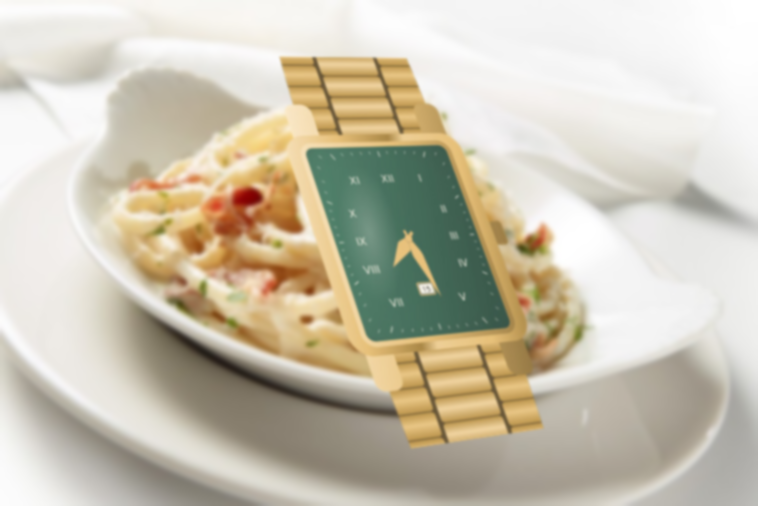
{"hour": 7, "minute": 28}
